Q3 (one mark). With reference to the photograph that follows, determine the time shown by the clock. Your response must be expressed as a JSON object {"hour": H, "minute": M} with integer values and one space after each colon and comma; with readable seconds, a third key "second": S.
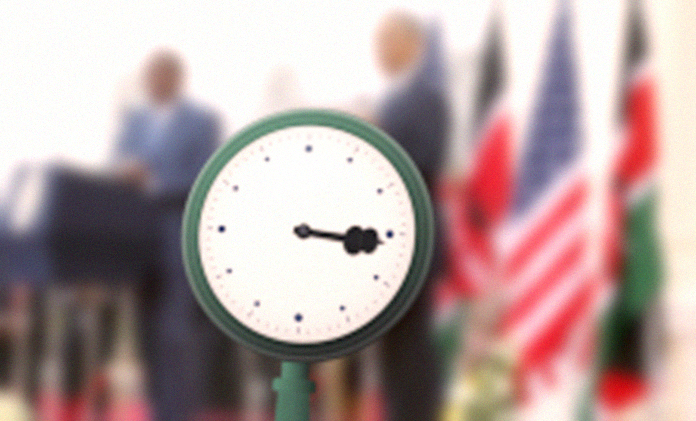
{"hour": 3, "minute": 16}
